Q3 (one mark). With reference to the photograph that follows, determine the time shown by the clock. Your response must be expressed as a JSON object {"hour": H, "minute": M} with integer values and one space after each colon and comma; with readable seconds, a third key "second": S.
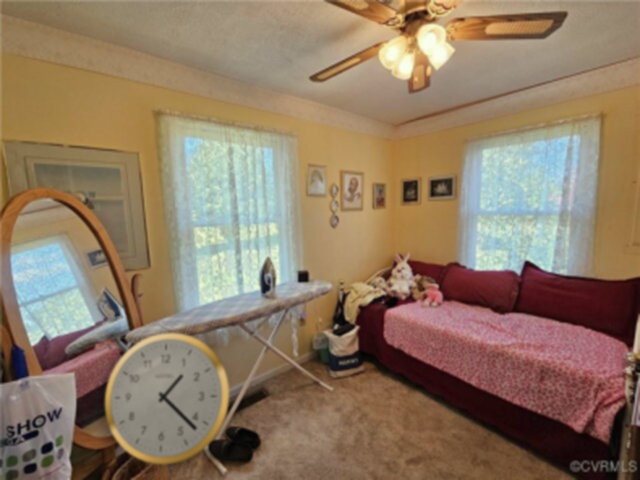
{"hour": 1, "minute": 22}
